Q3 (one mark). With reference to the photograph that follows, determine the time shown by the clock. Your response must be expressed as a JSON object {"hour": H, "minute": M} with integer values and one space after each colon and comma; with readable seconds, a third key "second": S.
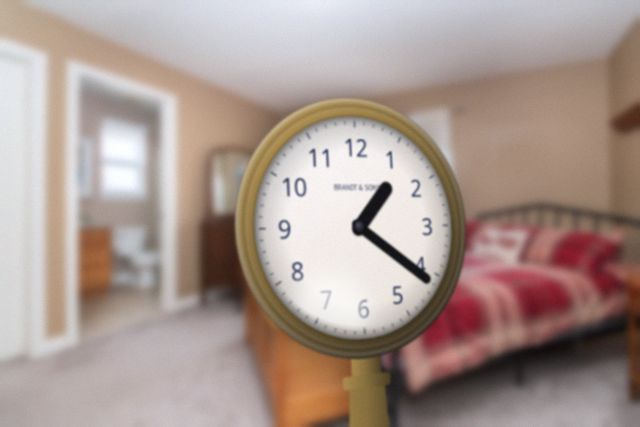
{"hour": 1, "minute": 21}
